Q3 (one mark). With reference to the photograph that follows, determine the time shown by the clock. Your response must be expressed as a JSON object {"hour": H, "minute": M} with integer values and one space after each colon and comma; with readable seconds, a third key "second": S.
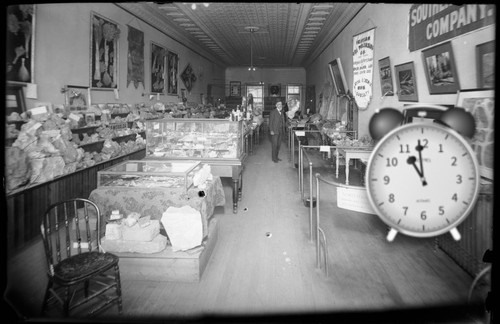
{"hour": 10, "minute": 59}
